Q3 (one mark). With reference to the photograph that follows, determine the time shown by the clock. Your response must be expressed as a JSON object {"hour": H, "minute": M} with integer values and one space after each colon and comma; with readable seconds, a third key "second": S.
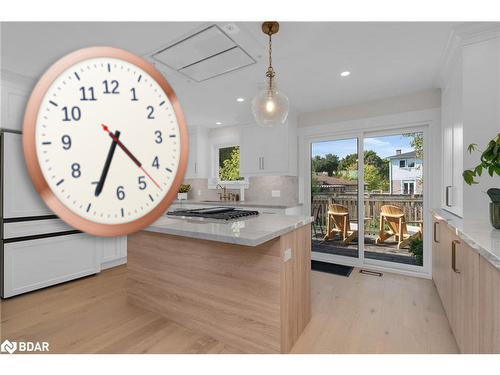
{"hour": 4, "minute": 34, "second": 23}
